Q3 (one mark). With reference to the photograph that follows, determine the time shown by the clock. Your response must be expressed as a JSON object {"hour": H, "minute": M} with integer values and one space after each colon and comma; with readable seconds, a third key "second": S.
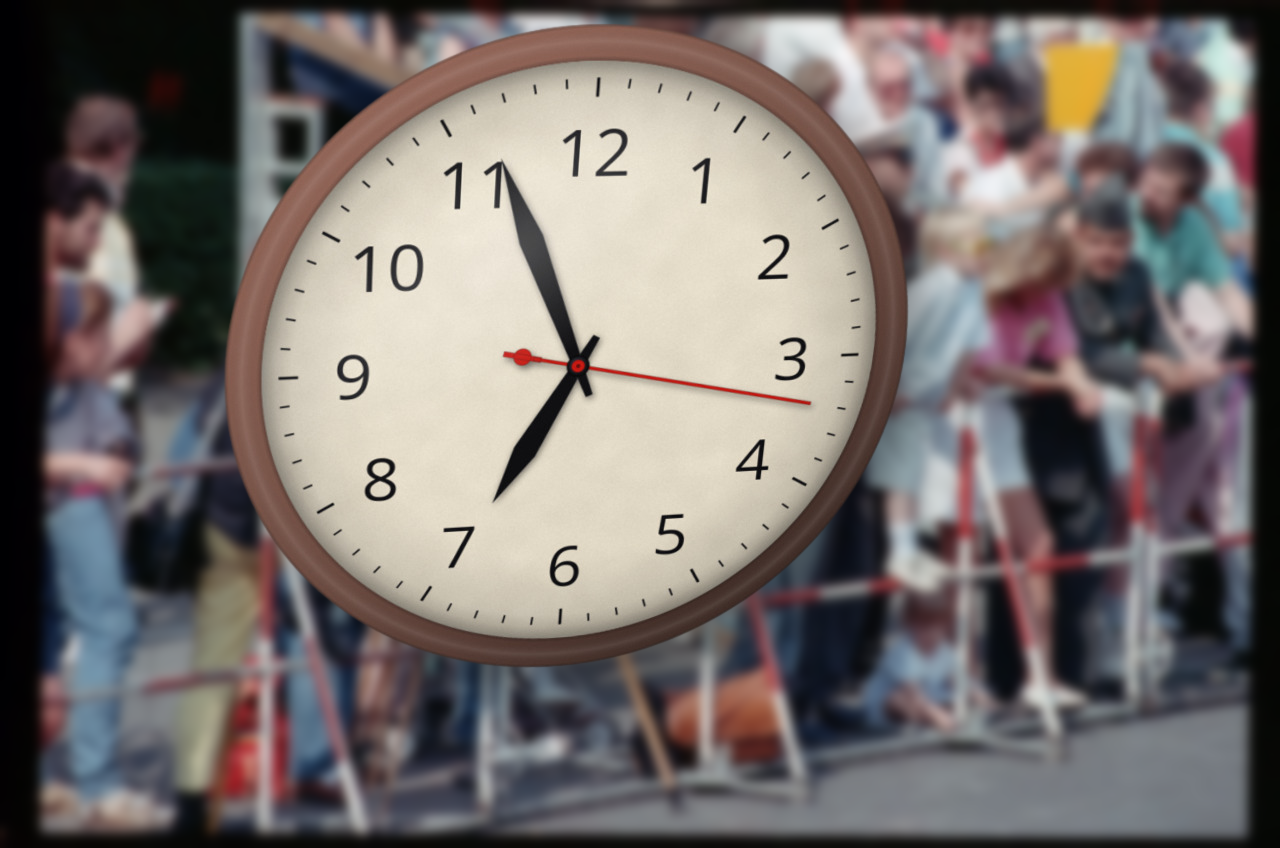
{"hour": 6, "minute": 56, "second": 17}
